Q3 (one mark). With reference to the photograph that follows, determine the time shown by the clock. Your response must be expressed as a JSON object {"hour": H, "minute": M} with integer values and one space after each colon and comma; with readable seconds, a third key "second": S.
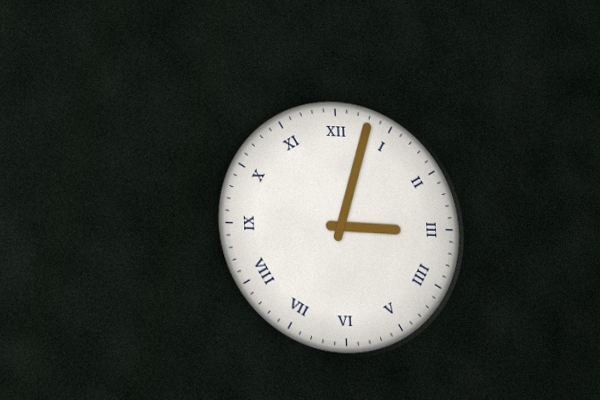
{"hour": 3, "minute": 3}
